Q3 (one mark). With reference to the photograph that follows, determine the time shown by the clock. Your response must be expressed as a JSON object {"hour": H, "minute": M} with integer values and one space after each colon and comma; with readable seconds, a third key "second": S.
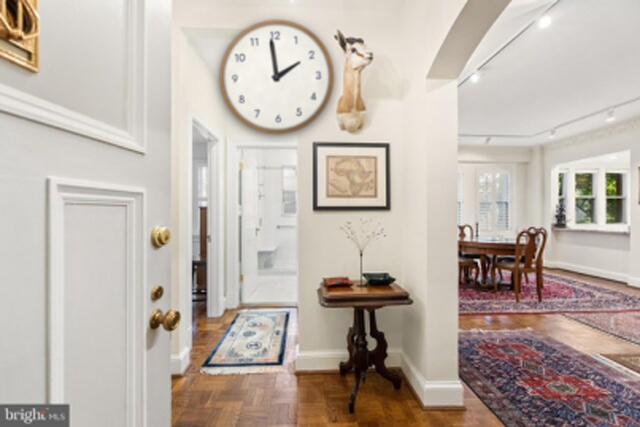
{"hour": 1, "minute": 59}
